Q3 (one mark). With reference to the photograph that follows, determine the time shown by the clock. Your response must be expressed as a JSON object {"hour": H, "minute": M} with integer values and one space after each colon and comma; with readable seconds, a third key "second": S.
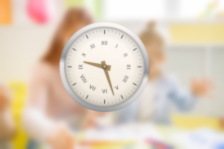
{"hour": 9, "minute": 27}
